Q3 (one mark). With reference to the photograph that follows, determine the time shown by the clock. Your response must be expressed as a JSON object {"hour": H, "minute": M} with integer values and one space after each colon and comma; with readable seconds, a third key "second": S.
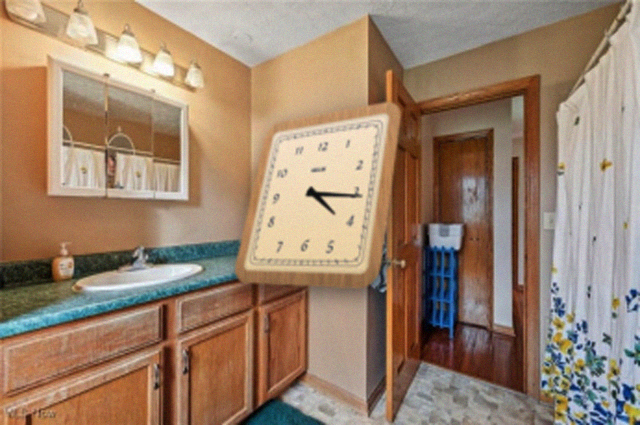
{"hour": 4, "minute": 16}
